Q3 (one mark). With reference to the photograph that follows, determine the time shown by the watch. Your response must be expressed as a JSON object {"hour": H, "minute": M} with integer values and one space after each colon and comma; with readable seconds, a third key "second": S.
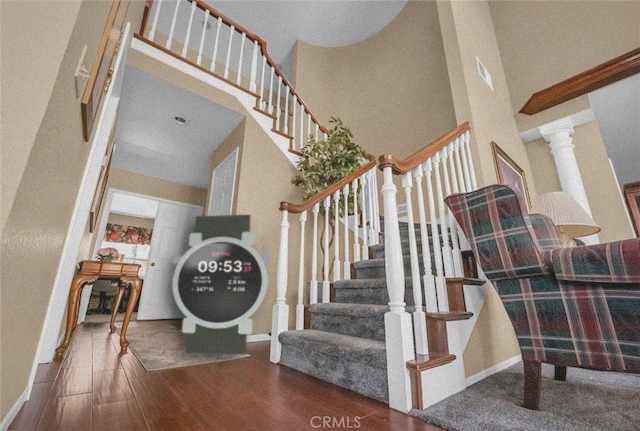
{"hour": 9, "minute": 53}
